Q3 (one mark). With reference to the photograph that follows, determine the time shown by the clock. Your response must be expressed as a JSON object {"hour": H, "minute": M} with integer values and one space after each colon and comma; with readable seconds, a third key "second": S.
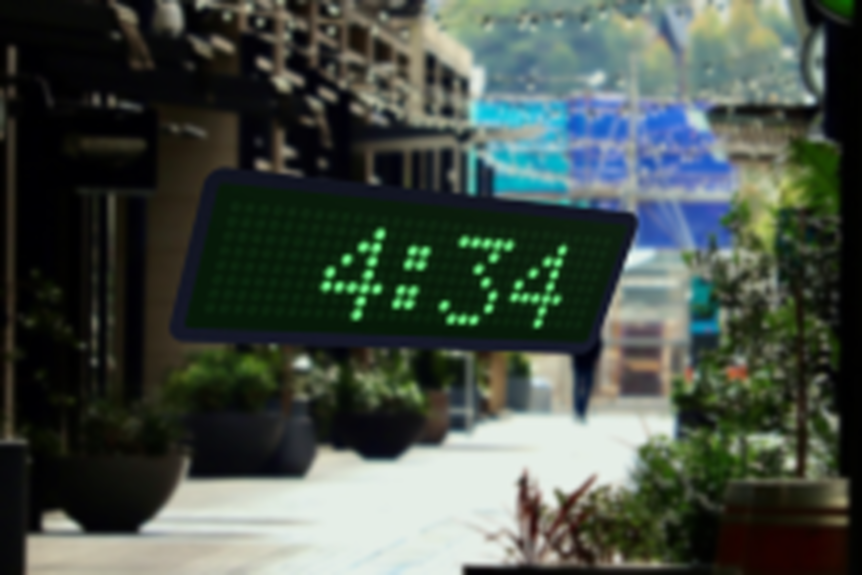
{"hour": 4, "minute": 34}
